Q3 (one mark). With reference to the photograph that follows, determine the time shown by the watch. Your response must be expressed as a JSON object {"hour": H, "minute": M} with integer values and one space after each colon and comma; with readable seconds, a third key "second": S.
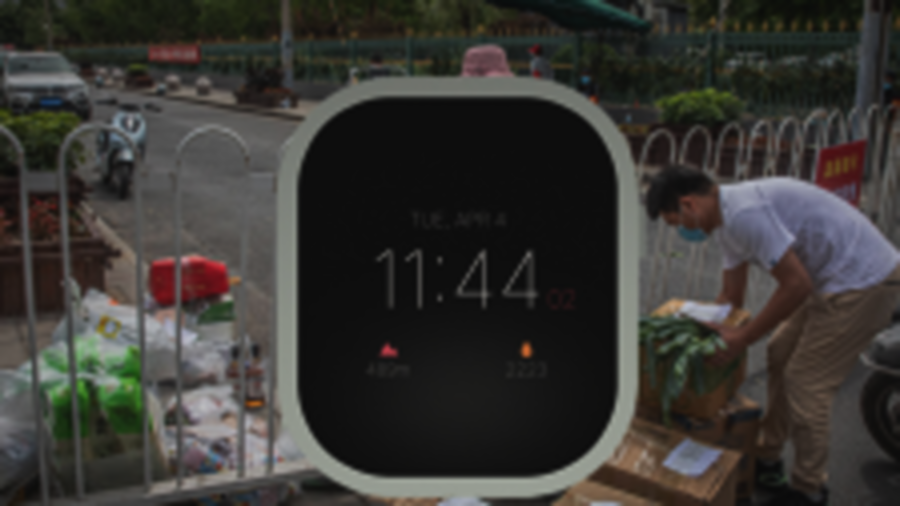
{"hour": 11, "minute": 44}
